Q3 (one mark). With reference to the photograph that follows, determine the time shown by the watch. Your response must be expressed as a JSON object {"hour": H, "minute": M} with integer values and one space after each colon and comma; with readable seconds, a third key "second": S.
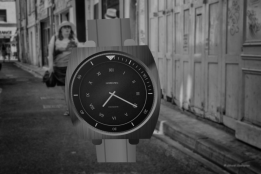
{"hour": 7, "minute": 20}
